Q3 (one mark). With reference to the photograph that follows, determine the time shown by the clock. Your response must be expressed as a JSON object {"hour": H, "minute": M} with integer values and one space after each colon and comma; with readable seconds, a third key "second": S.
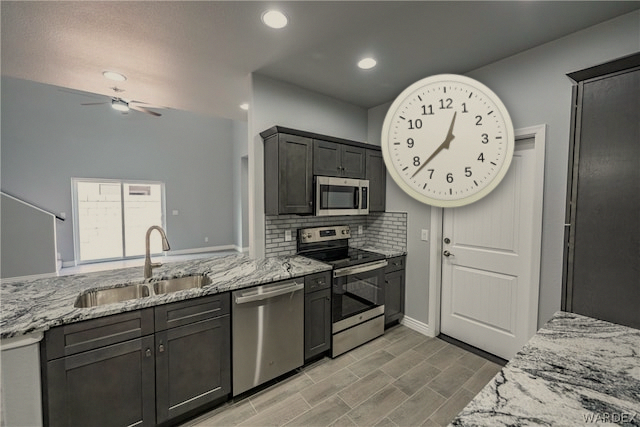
{"hour": 12, "minute": 38}
